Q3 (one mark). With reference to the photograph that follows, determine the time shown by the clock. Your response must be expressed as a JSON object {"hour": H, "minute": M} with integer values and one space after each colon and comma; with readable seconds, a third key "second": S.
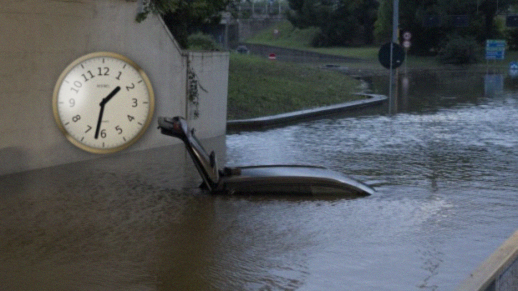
{"hour": 1, "minute": 32}
